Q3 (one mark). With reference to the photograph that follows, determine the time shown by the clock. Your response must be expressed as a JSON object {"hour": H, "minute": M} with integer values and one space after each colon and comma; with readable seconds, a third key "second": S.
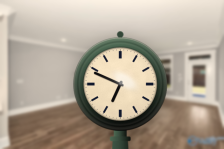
{"hour": 6, "minute": 49}
